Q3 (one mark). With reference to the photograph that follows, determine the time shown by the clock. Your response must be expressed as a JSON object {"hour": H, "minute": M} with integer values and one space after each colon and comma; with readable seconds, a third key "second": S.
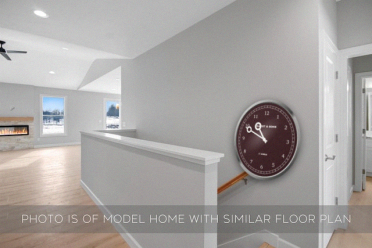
{"hour": 10, "minute": 49}
